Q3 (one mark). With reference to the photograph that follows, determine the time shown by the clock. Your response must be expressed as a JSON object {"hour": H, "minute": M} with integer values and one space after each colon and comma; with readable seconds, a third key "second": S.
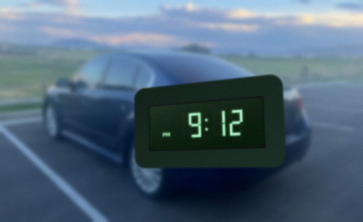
{"hour": 9, "minute": 12}
